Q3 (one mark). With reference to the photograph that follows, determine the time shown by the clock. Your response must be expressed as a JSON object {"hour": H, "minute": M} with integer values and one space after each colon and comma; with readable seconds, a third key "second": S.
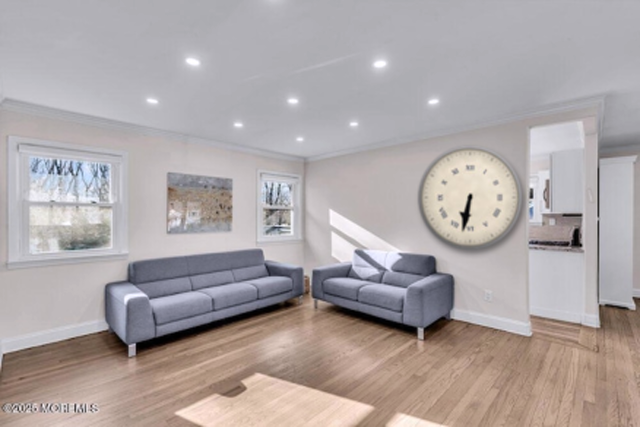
{"hour": 6, "minute": 32}
